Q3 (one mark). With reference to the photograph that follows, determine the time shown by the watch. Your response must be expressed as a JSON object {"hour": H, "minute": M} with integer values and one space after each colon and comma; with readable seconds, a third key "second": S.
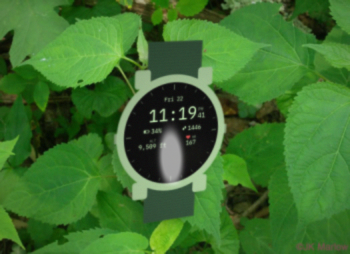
{"hour": 11, "minute": 19}
